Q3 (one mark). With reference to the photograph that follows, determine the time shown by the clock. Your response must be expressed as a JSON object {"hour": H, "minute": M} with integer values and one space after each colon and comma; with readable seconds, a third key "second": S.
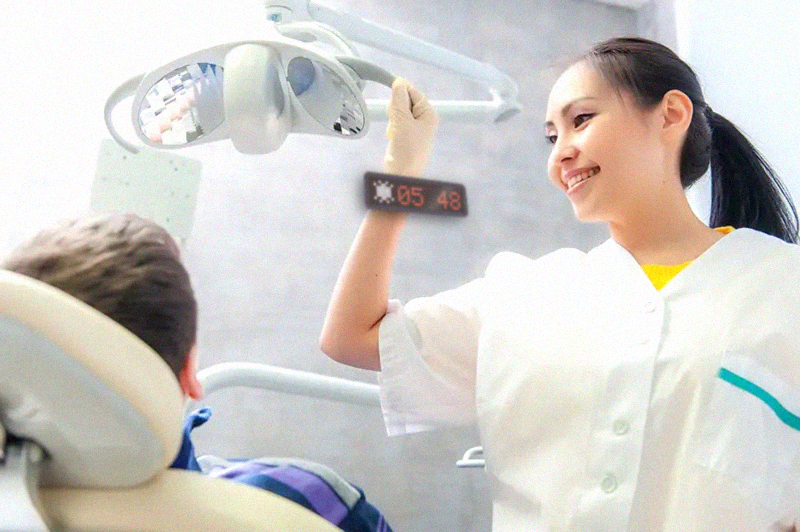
{"hour": 5, "minute": 48}
